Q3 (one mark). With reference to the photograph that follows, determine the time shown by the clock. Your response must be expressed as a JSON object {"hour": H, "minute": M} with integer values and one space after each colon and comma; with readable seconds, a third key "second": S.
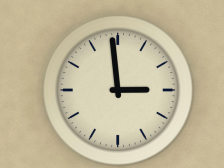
{"hour": 2, "minute": 59}
